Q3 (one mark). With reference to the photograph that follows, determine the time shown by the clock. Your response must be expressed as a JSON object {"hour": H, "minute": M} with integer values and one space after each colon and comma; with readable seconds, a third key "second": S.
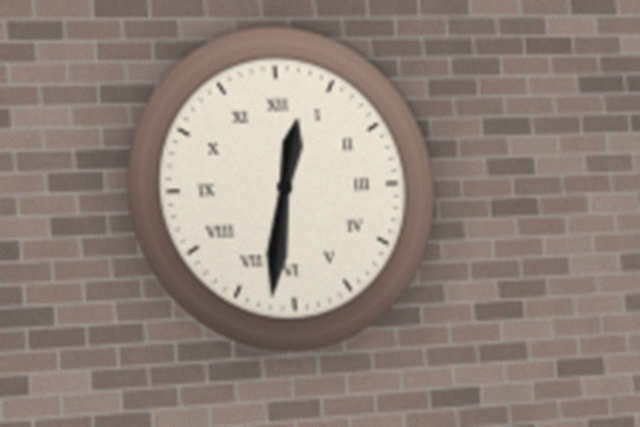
{"hour": 12, "minute": 32}
